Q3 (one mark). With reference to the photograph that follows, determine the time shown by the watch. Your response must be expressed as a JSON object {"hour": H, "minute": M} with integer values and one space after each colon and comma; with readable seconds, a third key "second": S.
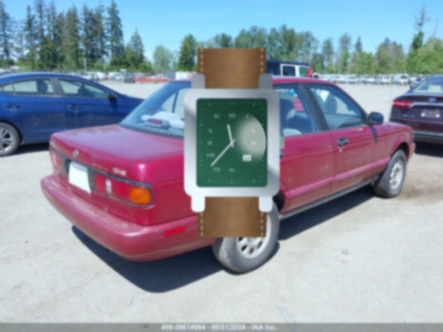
{"hour": 11, "minute": 37}
